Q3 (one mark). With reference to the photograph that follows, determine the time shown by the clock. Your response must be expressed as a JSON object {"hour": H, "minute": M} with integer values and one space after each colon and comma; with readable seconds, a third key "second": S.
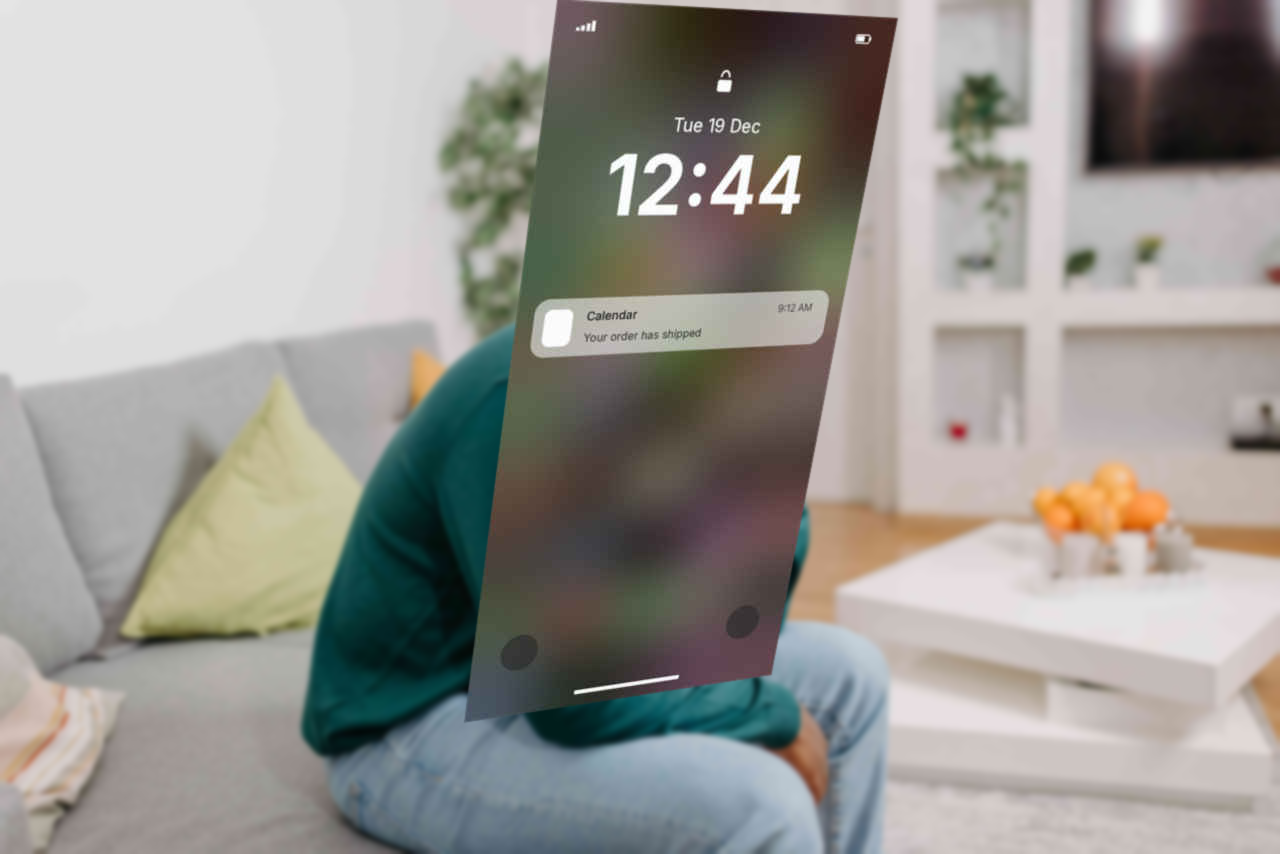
{"hour": 12, "minute": 44}
